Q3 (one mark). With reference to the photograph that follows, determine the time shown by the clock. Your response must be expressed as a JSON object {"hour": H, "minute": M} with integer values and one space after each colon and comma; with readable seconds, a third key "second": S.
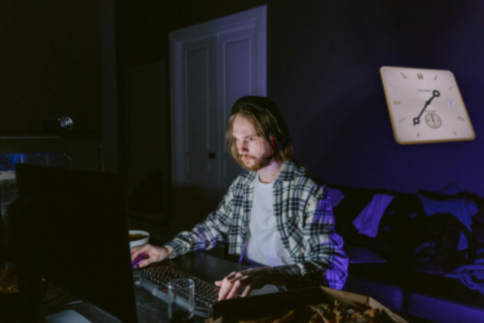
{"hour": 1, "minute": 37}
